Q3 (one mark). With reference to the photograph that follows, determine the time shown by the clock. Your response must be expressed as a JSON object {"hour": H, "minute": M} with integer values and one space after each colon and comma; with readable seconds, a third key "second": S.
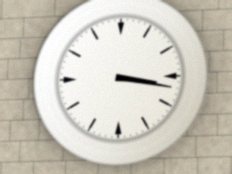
{"hour": 3, "minute": 17}
